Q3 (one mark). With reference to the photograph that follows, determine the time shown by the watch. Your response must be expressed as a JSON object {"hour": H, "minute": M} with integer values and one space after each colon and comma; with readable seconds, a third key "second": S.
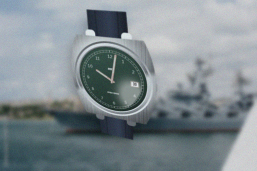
{"hour": 10, "minute": 2}
